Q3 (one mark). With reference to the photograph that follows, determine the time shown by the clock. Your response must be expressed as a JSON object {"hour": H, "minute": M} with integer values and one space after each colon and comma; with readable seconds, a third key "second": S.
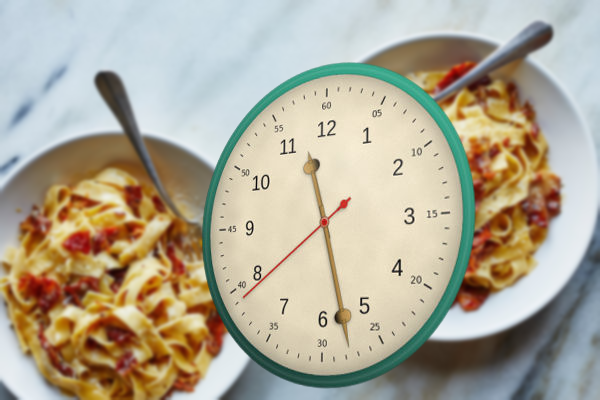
{"hour": 11, "minute": 27, "second": 39}
